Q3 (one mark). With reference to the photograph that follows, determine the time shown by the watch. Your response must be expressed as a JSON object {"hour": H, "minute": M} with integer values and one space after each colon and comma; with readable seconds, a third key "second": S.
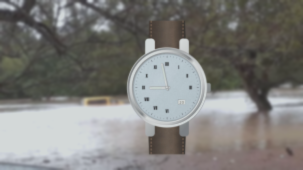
{"hour": 8, "minute": 58}
